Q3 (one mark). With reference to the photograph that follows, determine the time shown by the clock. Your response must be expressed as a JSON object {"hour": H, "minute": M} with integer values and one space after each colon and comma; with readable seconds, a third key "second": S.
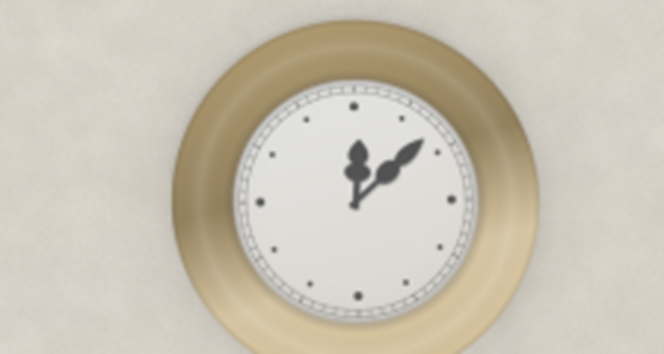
{"hour": 12, "minute": 8}
